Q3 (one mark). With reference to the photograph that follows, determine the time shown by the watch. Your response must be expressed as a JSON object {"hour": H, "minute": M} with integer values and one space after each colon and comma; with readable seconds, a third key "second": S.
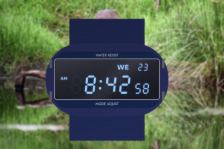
{"hour": 8, "minute": 42, "second": 58}
